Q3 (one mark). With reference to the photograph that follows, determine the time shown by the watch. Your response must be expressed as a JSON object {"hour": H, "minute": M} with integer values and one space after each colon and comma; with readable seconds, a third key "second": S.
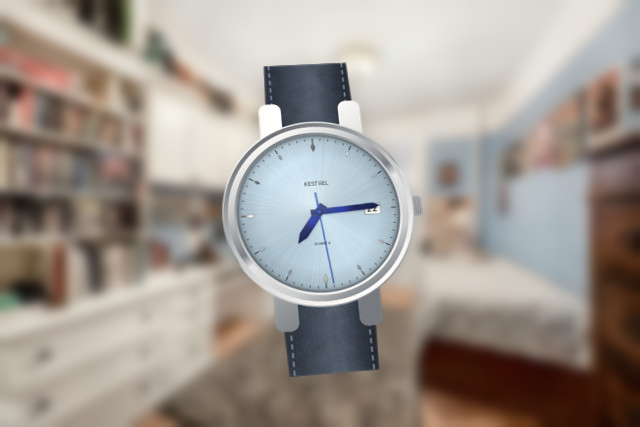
{"hour": 7, "minute": 14, "second": 29}
